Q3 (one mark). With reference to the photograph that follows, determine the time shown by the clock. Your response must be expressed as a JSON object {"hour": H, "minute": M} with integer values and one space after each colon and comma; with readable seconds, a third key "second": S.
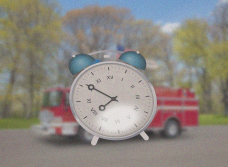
{"hour": 7, "minute": 51}
